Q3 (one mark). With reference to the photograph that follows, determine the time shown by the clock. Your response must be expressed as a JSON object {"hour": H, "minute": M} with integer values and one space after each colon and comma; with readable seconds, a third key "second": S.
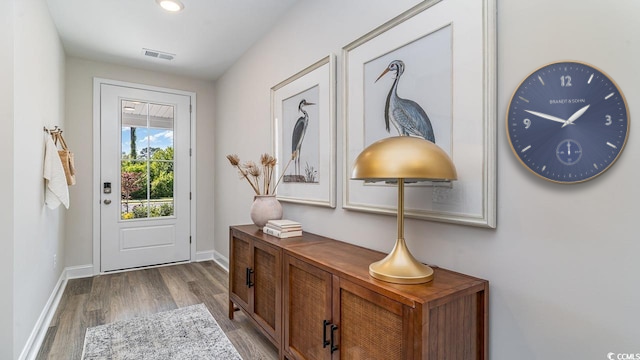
{"hour": 1, "minute": 48}
